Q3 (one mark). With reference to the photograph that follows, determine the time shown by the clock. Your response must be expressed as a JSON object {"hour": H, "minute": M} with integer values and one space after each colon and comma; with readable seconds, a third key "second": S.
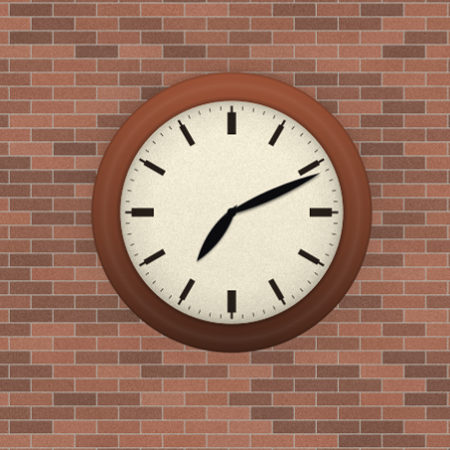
{"hour": 7, "minute": 11}
